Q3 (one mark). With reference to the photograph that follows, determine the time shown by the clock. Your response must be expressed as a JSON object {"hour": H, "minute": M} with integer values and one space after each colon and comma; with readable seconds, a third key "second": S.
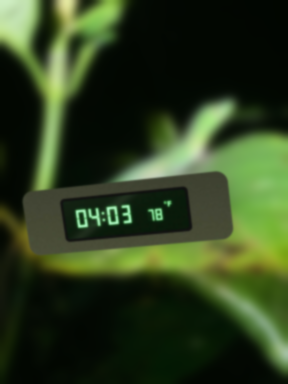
{"hour": 4, "minute": 3}
